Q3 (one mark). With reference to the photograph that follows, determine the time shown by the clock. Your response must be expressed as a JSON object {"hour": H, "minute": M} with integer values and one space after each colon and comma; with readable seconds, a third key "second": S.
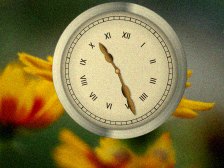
{"hour": 10, "minute": 24}
